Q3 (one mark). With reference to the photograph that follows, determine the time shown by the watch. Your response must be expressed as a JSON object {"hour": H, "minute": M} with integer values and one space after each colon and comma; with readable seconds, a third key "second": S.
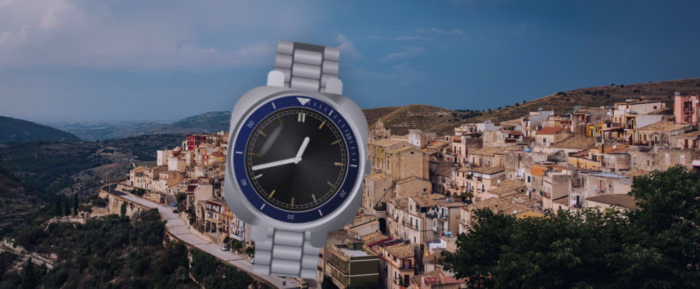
{"hour": 12, "minute": 42}
